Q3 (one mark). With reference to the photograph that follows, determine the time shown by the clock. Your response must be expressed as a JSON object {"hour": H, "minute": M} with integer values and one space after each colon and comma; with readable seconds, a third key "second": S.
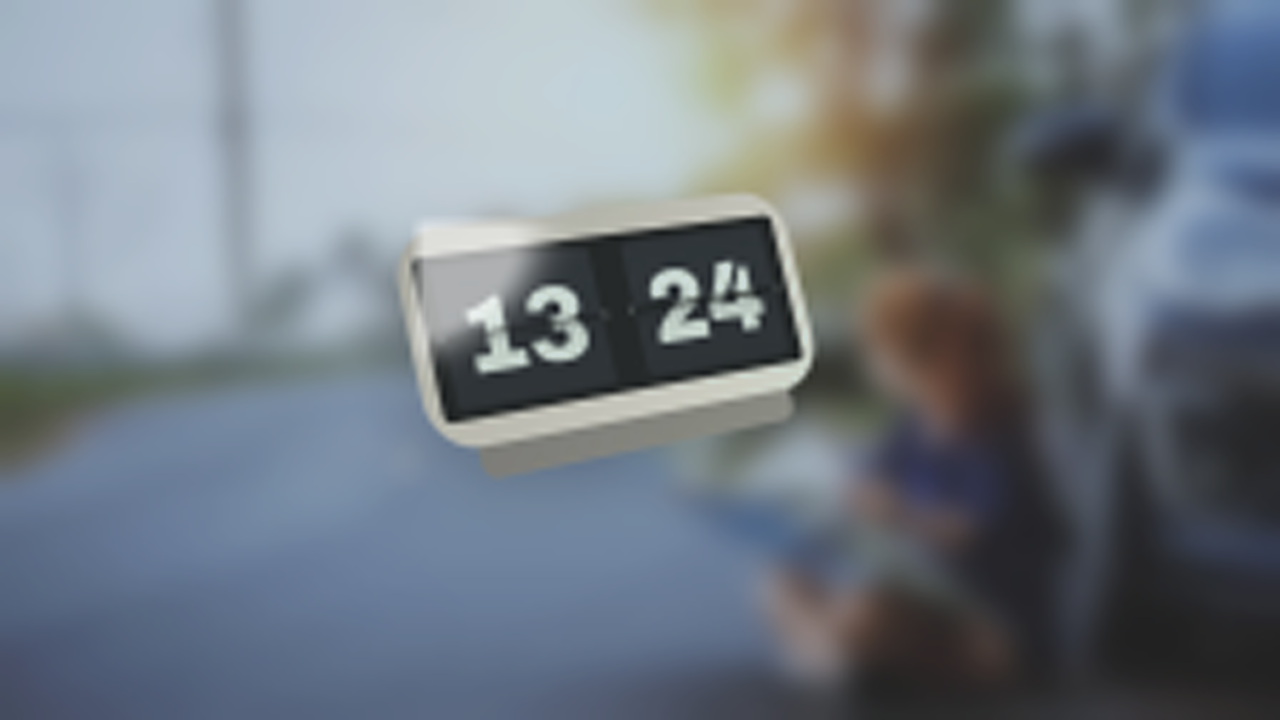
{"hour": 13, "minute": 24}
